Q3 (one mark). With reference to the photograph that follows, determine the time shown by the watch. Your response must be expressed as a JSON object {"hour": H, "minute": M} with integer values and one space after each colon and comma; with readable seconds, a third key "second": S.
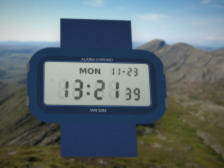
{"hour": 13, "minute": 21, "second": 39}
